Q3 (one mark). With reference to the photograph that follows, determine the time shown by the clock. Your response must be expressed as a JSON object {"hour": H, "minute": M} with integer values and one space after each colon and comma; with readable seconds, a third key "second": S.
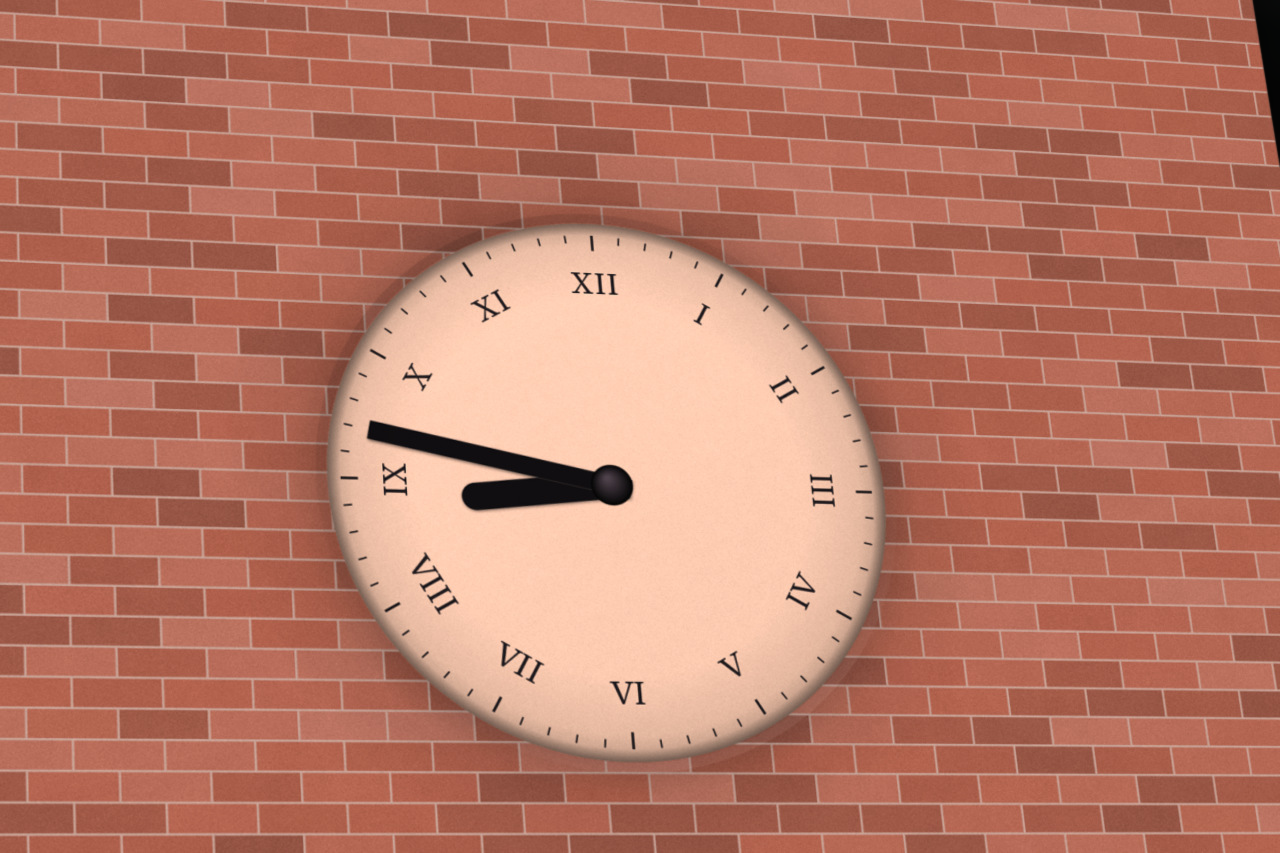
{"hour": 8, "minute": 47}
